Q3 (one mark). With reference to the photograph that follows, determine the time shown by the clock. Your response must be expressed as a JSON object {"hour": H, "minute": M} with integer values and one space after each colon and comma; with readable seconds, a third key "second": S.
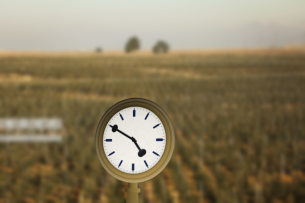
{"hour": 4, "minute": 50}
